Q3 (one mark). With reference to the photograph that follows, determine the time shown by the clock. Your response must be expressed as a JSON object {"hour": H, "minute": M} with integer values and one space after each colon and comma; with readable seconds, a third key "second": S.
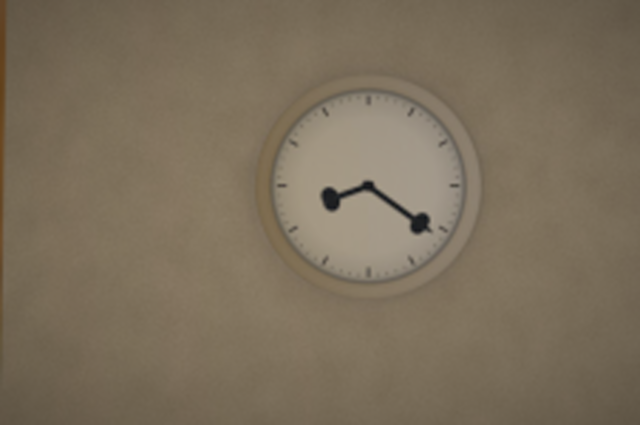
{"hour": 8, "minute": 21}
